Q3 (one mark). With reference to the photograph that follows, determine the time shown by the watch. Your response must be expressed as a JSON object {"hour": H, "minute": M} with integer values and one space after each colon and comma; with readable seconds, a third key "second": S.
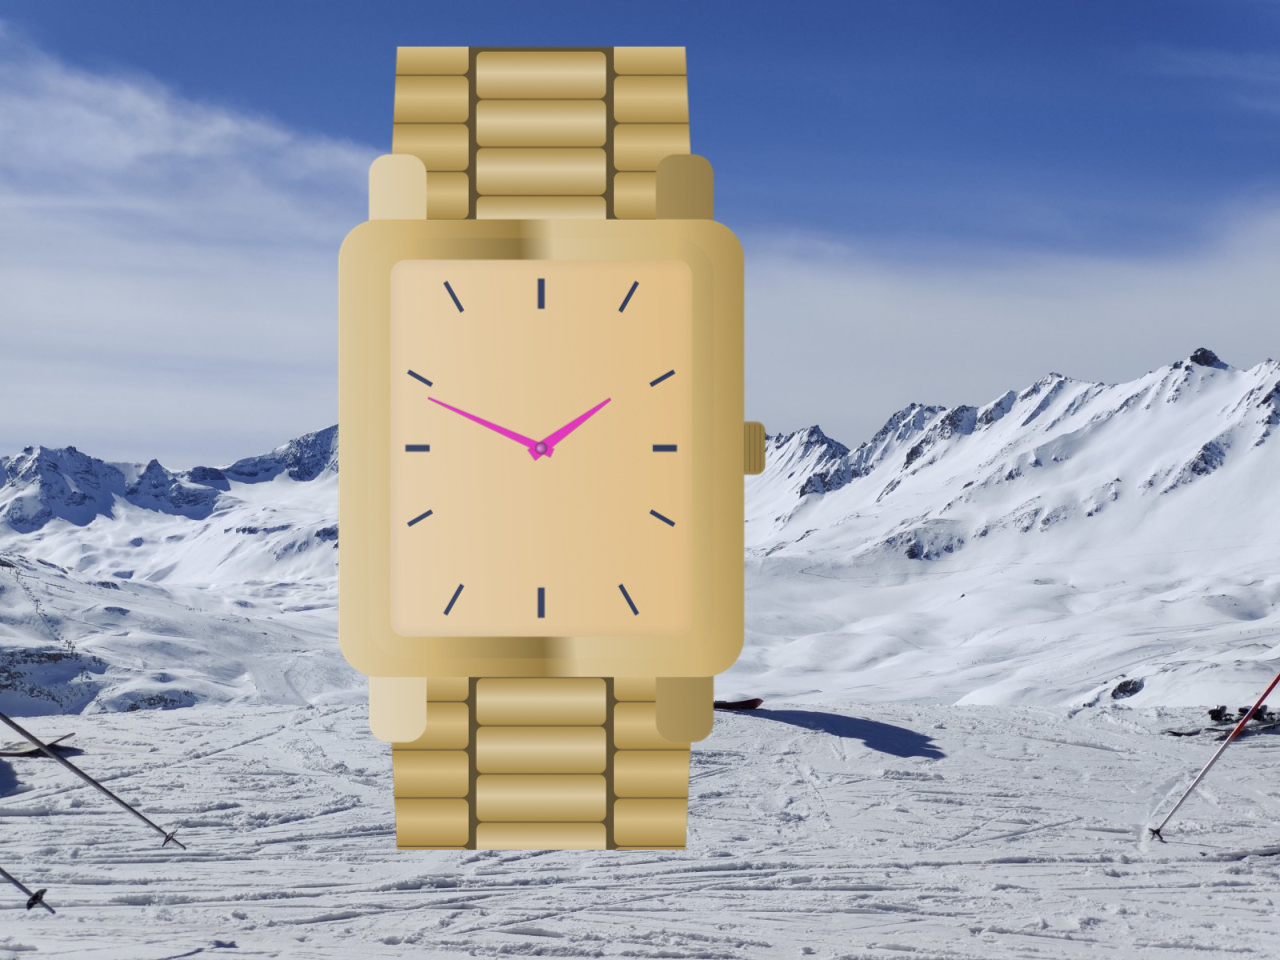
{"hour": 1, "minute": 49}
